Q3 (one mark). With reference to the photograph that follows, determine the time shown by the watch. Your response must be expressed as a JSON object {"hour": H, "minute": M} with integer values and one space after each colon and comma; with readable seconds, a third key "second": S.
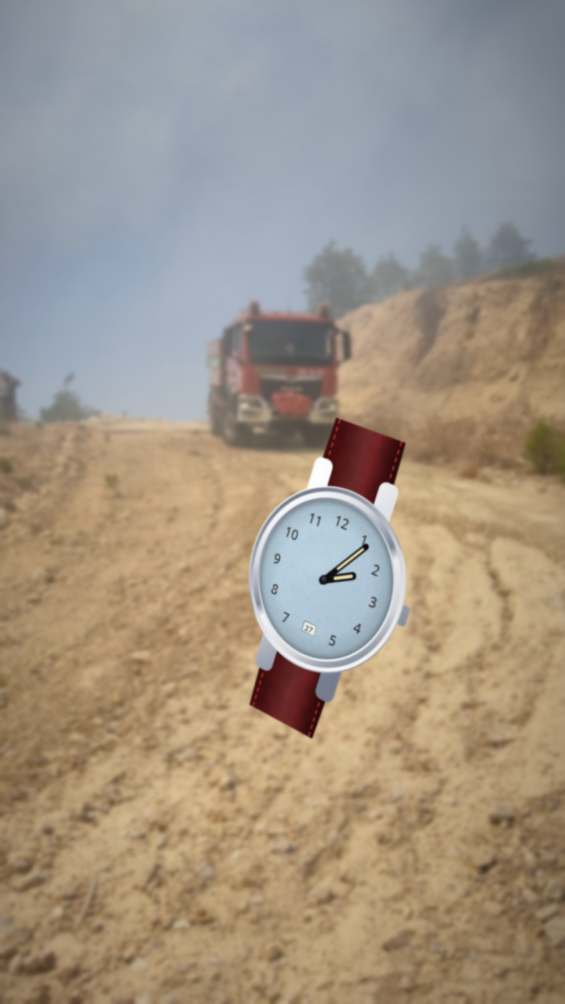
{"hour": 2, "minute": 6}
